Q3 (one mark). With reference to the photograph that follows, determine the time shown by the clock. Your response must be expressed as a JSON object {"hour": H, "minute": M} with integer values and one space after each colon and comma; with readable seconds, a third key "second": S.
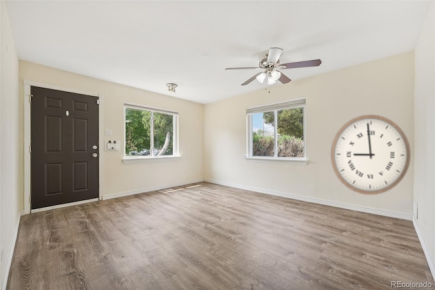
{"hour": 8, "minute": 59}
